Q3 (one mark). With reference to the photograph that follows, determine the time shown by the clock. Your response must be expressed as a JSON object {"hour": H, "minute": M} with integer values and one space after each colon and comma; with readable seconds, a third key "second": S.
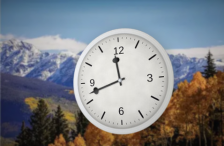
{"hour": 11, "minute": 42}
